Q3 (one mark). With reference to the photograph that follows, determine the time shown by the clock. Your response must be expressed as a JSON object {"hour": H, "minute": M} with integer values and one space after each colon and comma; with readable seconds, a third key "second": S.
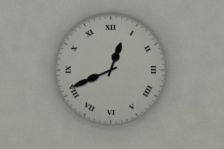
{"hour": 12, "minute": 41}
